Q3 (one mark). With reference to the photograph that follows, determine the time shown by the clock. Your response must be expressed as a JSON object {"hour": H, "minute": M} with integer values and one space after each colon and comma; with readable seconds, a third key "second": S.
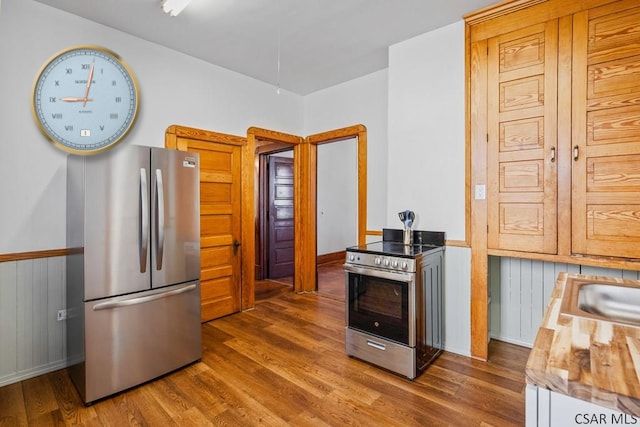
{"hour": 9, "minute": 2}
